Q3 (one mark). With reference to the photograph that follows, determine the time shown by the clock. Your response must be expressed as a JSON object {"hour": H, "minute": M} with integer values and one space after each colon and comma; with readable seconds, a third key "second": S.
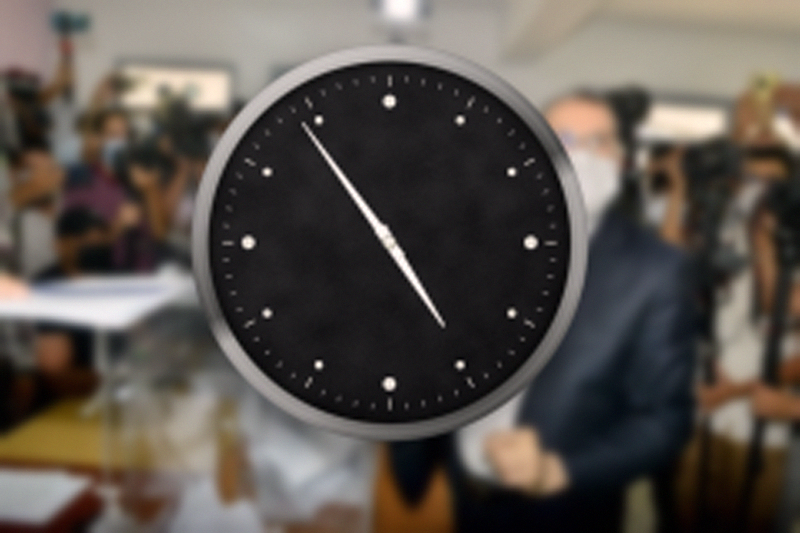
{"hour": 4, "minute": 54}
